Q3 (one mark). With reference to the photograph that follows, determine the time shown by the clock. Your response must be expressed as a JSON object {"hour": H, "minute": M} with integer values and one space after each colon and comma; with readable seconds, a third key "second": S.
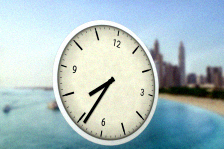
{"hour": 7, "minute": 34}
